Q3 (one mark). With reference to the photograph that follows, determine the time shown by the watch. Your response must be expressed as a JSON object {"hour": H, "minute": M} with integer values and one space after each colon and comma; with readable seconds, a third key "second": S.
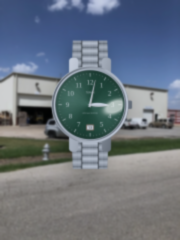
{"hour": 3, "minute": 2}
